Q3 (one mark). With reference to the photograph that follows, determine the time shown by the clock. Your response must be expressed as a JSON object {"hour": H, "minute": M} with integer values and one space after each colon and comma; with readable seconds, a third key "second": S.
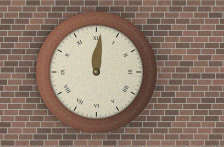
{"hour": 12, "minute": 1}
